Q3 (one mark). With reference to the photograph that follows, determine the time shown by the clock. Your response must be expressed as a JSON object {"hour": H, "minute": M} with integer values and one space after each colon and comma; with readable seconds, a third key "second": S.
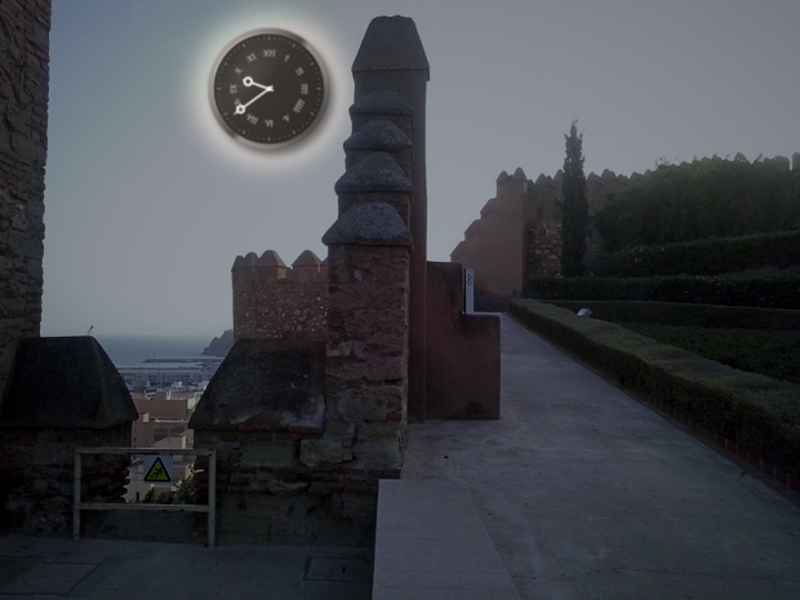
{"hour": 9, "minute": 39}
